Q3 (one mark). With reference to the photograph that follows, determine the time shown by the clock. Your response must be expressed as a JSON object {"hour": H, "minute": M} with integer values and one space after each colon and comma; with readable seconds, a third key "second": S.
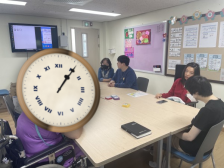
{"hour": 1, "minute": 6}
